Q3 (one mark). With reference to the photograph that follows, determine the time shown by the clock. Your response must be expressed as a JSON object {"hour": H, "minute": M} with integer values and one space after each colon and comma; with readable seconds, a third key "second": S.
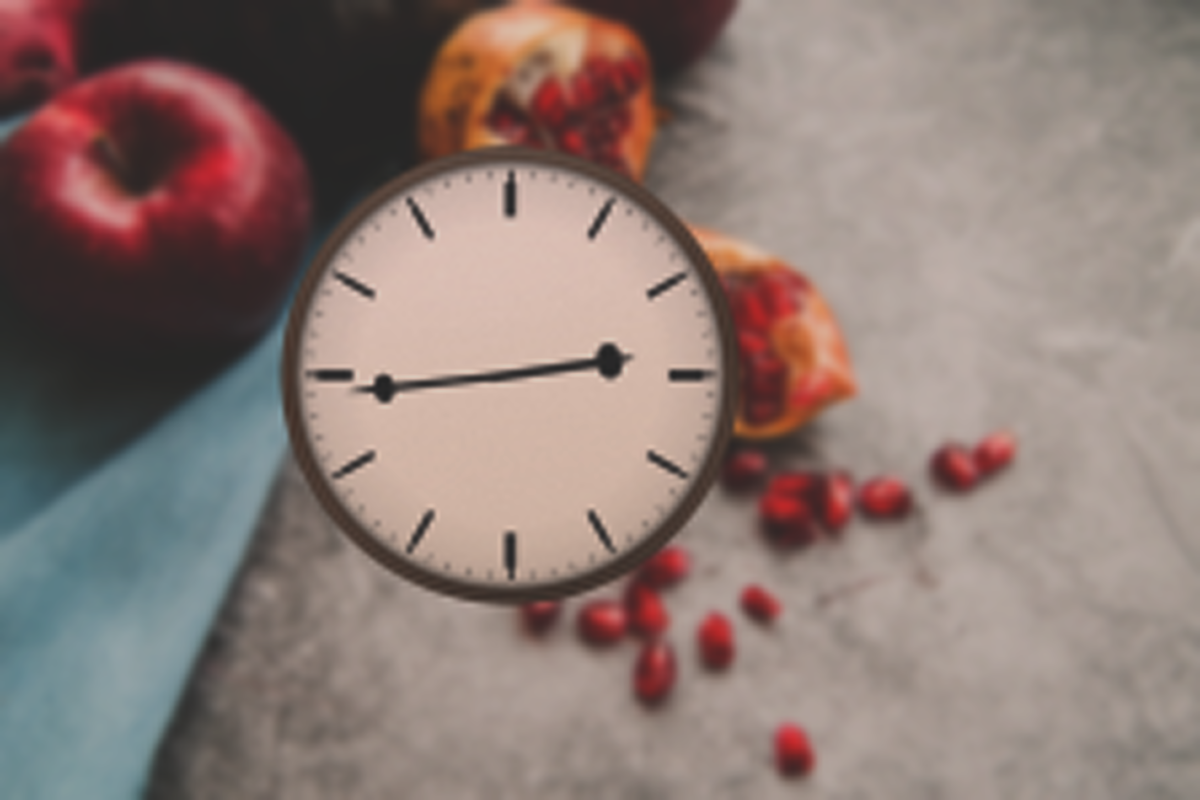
{"hour": 2, "minute": 44}
